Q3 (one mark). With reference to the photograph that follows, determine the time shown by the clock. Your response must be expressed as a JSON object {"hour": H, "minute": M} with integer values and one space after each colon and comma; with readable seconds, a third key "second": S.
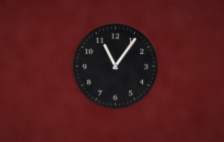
{"hour": 11, "minute": 6}
